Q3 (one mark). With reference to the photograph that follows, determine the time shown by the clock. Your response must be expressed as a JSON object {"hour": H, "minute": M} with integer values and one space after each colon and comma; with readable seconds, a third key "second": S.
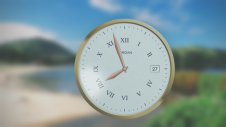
{"hour": 7, "minute": 57}
